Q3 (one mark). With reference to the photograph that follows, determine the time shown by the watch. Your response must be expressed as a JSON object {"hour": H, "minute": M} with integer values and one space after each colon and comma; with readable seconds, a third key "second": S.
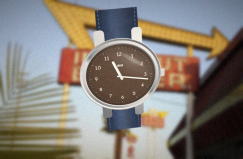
{"hour": 11, "minute": 17}
